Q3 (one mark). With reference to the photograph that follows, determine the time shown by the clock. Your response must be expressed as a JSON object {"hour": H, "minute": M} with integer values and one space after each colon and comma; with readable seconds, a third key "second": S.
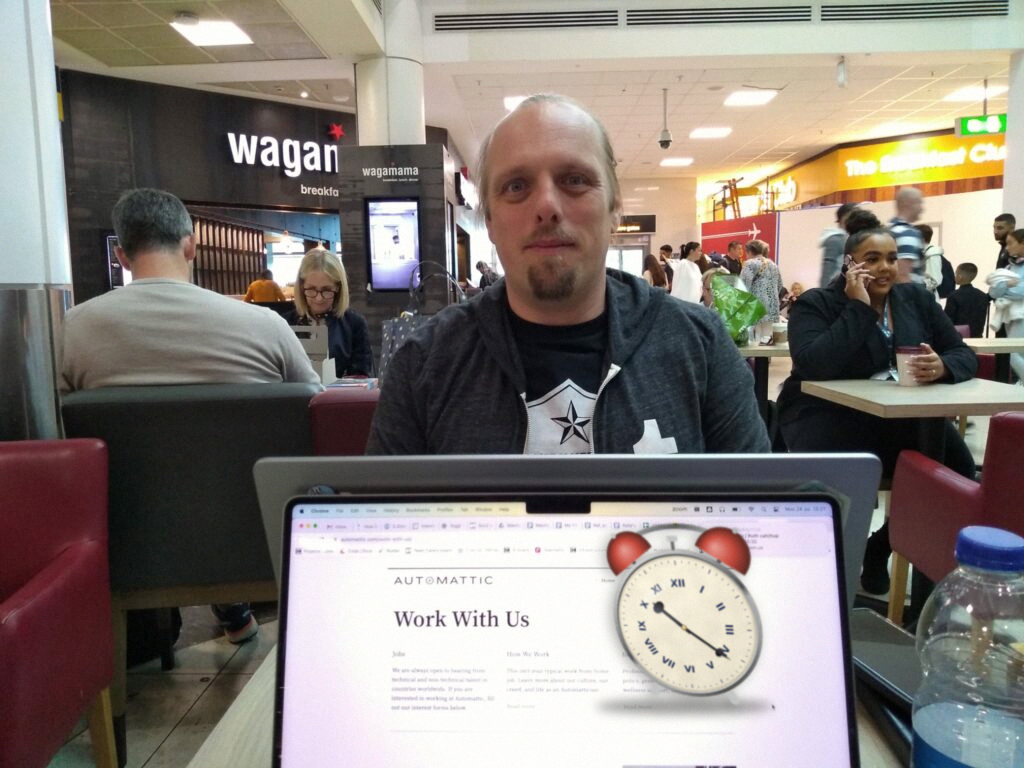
{"hour": 10, "minute": 21}
